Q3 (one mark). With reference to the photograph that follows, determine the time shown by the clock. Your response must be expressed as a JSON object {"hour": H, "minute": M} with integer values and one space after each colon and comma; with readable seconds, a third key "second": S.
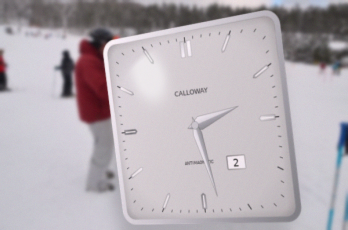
{"hour": 2, "minute": 28}
